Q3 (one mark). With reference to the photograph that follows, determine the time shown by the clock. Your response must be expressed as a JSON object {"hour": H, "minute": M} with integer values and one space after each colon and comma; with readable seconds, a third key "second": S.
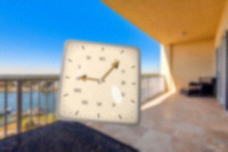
{"hour": 9, "minute": 6}
